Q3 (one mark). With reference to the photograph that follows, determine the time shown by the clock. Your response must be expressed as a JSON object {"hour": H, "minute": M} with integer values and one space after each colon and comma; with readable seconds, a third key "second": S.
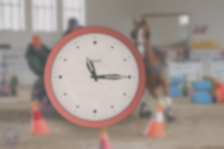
{"hour": 11, "minute": 15}
